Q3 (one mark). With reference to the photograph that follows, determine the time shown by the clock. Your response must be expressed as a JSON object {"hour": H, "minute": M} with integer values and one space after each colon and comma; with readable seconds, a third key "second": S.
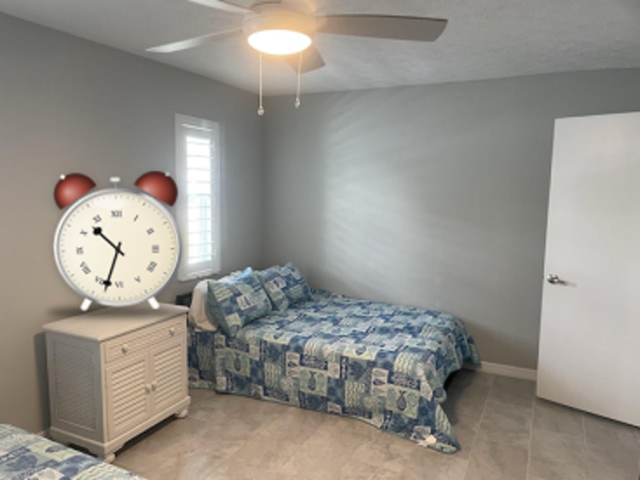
{"hour": 10, "minute": 33}
